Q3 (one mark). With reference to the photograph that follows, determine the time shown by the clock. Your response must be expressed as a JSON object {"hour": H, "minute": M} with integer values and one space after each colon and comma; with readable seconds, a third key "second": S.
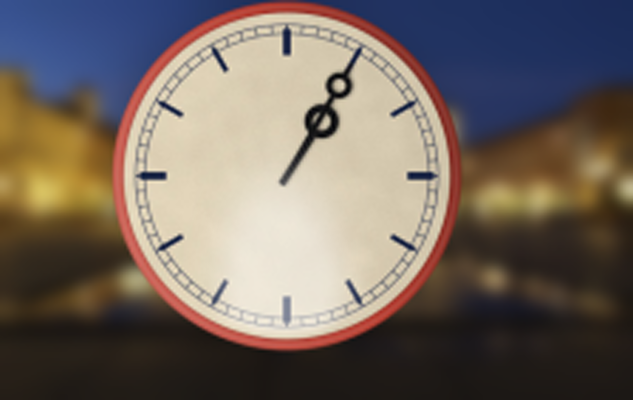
{"hour": 1, "minute": 5}
